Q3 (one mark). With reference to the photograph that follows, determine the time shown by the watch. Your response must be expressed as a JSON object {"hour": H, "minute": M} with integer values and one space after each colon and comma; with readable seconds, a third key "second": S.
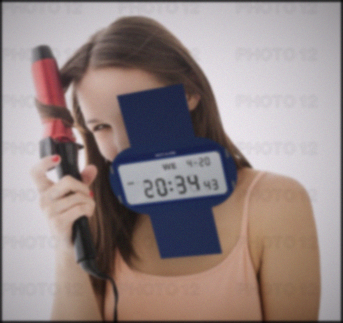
{"hour": 20, "minute": 34}
